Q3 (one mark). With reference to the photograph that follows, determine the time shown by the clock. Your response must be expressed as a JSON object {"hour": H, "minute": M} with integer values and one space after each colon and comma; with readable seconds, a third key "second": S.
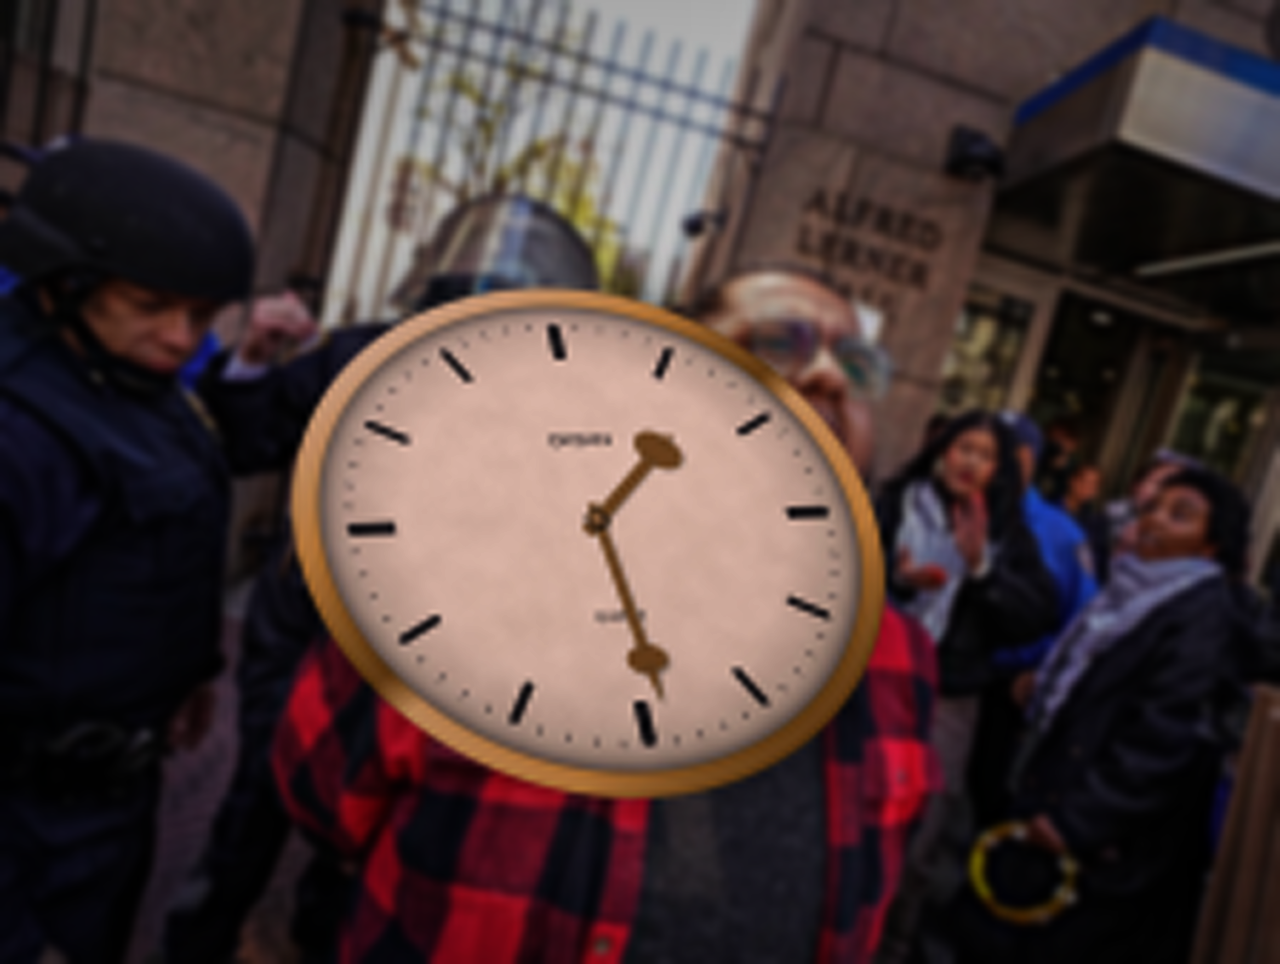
{"hour": 1, "minute": 29}
